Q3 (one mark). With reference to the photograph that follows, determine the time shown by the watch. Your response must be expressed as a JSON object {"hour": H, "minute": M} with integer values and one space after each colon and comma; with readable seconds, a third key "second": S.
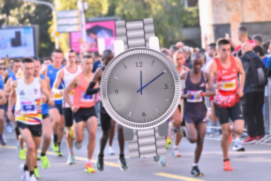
{"hour": 12, "minute": 10}
